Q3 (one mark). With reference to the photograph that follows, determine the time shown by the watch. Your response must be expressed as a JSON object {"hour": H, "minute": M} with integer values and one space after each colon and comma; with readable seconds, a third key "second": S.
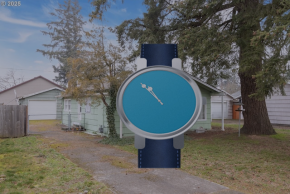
{"hour": 10, "minute": 53}
